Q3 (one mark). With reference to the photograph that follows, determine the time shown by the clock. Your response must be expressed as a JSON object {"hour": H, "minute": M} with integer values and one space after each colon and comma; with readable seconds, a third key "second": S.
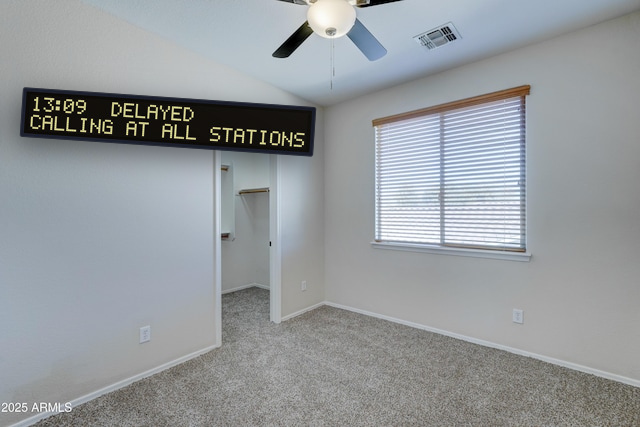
{"hour": 13, "minute": 9}
